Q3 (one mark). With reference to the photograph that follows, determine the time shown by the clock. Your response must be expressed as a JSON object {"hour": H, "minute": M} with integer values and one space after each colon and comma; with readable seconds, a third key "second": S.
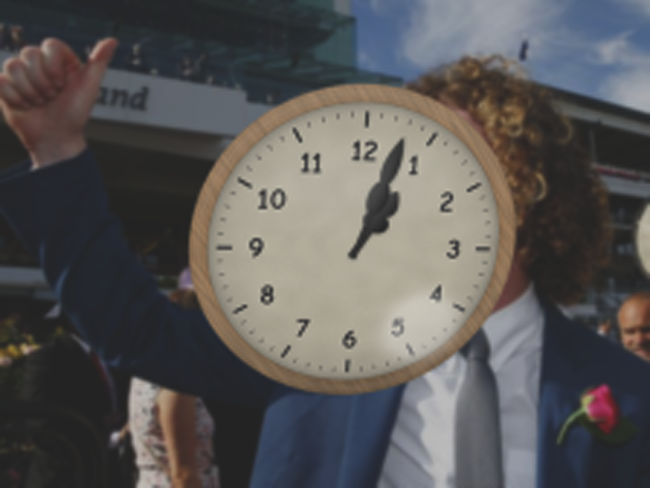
{"hour": 1, "minute": 3}
